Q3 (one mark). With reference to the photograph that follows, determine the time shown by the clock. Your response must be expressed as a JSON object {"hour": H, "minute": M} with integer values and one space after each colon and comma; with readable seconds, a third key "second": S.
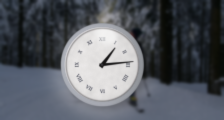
{"hour": 1, "minute": 14}
